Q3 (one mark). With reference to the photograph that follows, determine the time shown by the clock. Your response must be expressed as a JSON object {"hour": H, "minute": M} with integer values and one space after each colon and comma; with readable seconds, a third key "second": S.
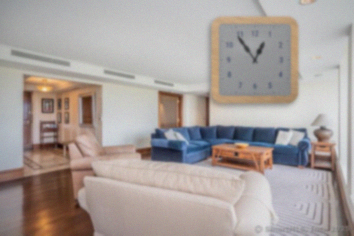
{"hour": 12, "minute": 54}
